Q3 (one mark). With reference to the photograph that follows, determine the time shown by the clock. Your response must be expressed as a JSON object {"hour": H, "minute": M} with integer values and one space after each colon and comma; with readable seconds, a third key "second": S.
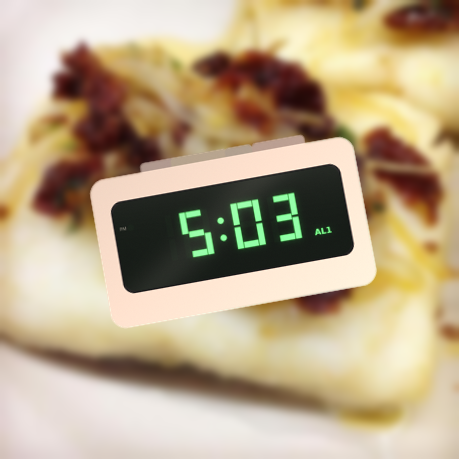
{"hour": 5, "minute": 3}
